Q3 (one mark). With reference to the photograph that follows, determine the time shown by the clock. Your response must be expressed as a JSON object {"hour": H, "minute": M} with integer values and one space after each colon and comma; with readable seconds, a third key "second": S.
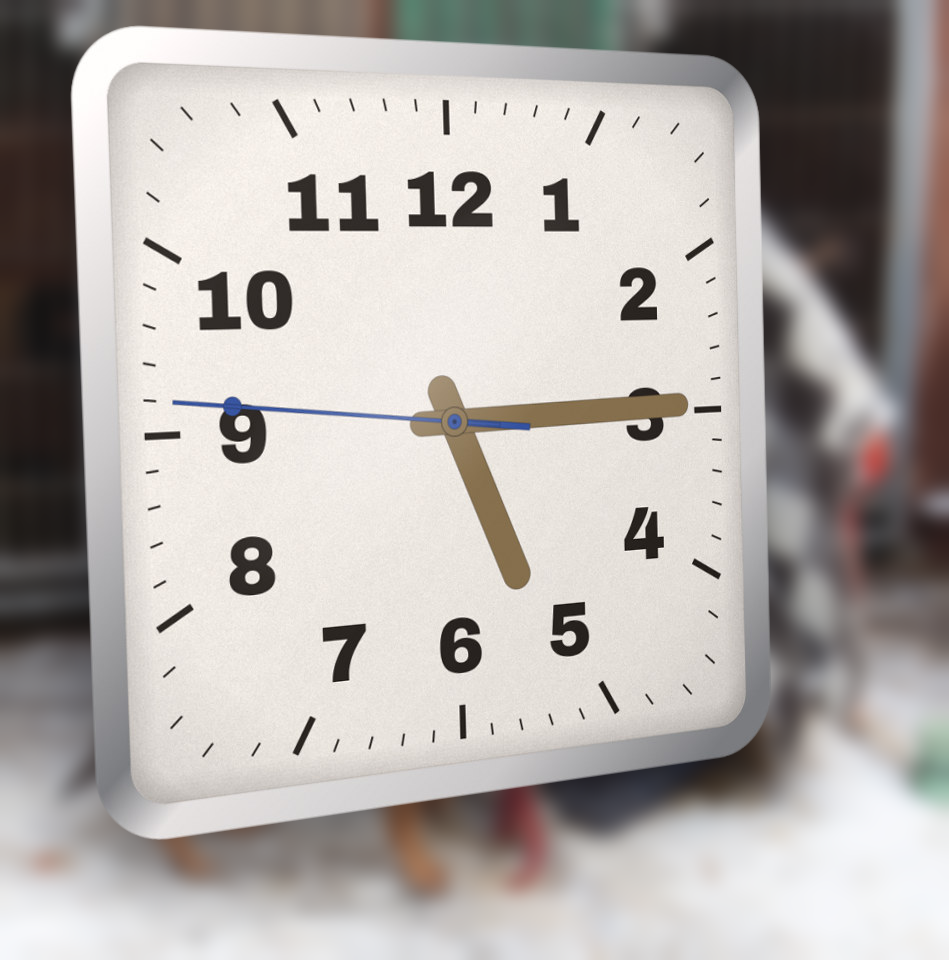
{"hour": 5, "minute": 14, "second": 46}
